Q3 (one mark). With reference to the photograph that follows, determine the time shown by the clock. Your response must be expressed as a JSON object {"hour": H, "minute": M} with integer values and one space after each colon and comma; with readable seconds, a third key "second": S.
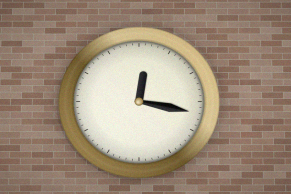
{"hour": 12, "minute": 17}
